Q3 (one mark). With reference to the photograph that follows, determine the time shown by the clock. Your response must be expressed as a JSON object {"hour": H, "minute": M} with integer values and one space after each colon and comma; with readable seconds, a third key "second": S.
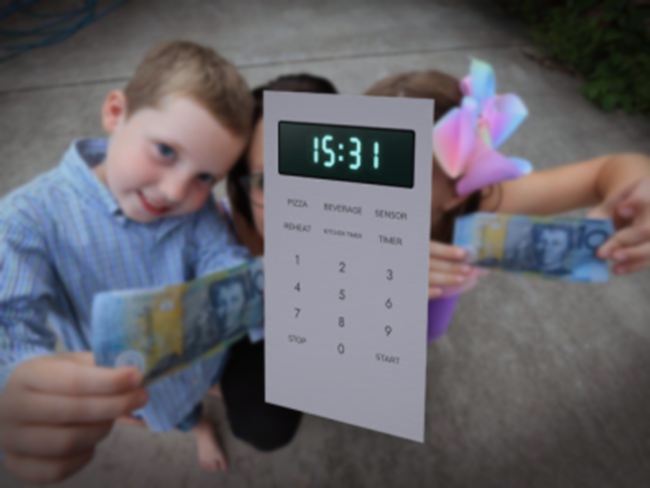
{"hour": 15, "minute": 31}
